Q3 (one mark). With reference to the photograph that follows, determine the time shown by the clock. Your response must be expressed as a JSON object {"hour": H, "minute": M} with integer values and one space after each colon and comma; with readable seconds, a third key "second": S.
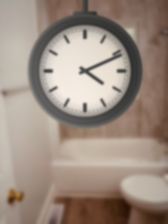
{"hour": 4, "minute": 11}
